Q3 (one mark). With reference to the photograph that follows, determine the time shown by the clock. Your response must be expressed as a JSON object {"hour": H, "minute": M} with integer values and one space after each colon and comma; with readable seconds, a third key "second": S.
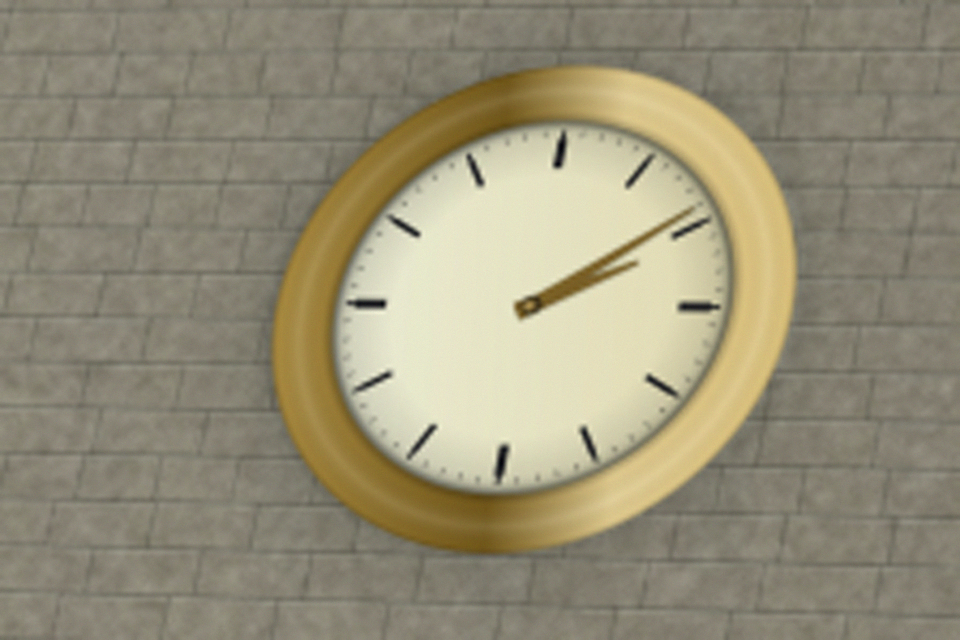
{"hour": 2, "minute": 9}
